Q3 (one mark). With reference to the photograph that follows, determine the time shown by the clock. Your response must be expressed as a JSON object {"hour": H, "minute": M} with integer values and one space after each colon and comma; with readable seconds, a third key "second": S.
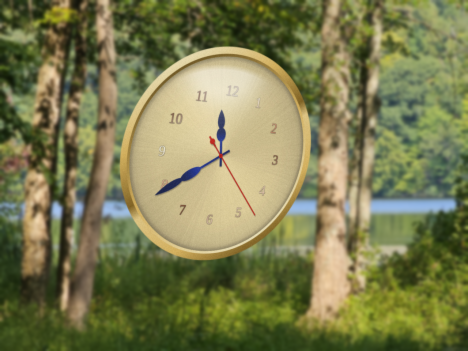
{"hour": 11, "minute": 39, "second": 23}
